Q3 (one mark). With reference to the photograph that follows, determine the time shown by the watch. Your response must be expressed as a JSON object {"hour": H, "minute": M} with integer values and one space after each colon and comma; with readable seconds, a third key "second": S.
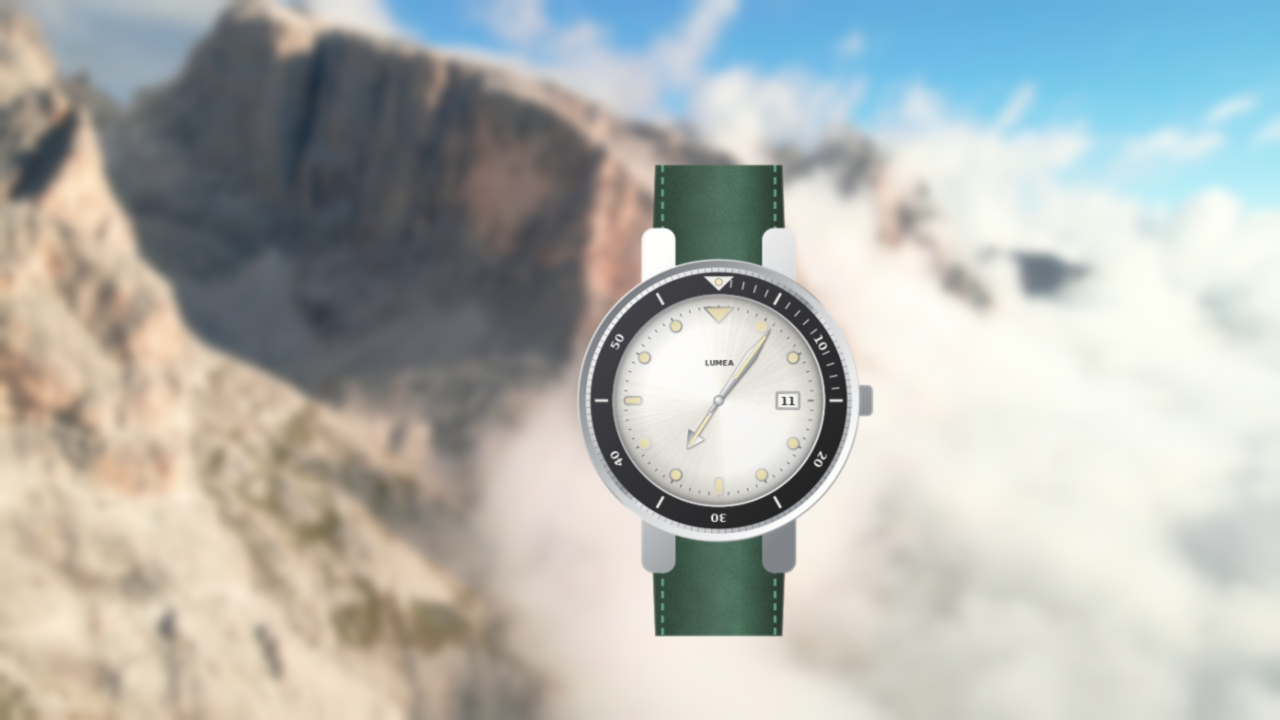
{"hour": 7, "minute": 6}
